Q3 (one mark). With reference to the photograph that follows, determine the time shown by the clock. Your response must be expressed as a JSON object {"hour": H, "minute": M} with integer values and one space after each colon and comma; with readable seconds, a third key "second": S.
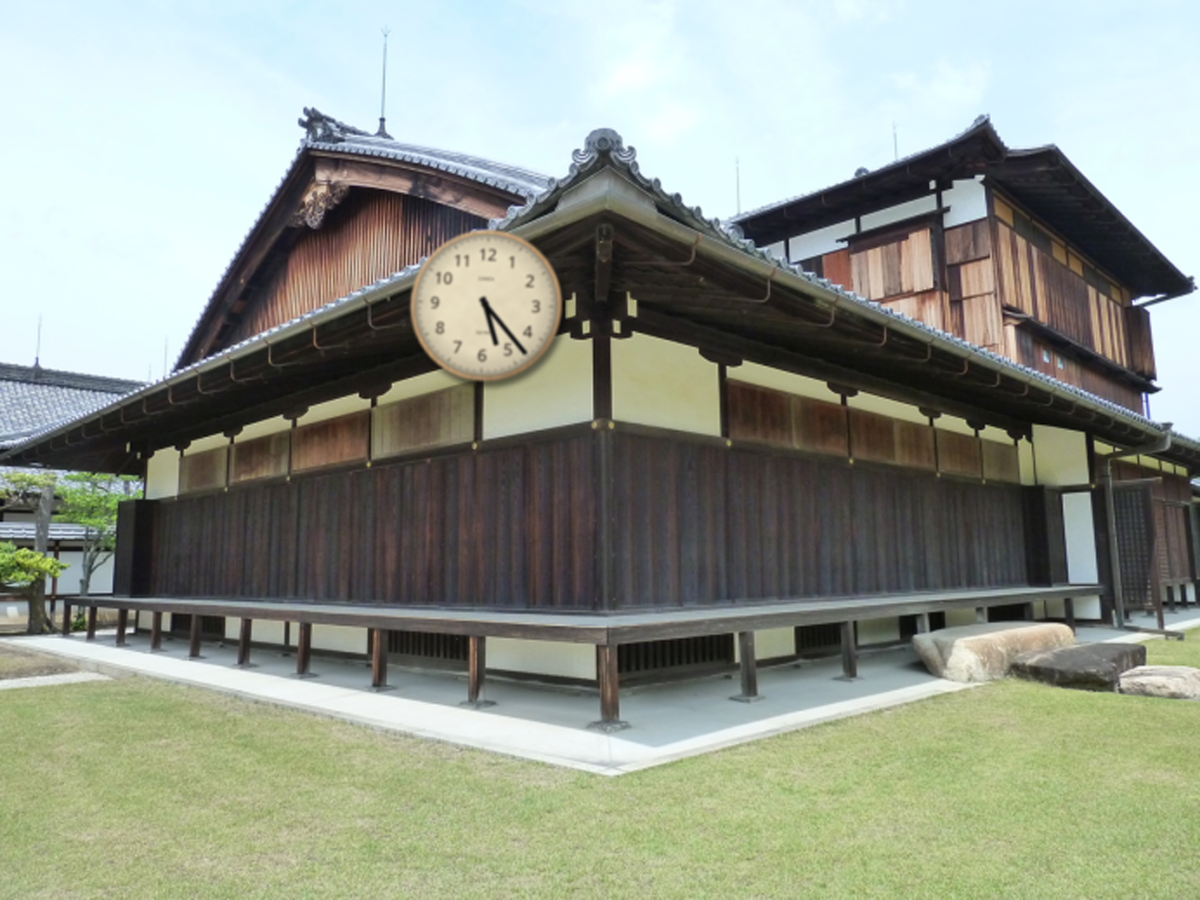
{"hour": 5, "minute": 23}
